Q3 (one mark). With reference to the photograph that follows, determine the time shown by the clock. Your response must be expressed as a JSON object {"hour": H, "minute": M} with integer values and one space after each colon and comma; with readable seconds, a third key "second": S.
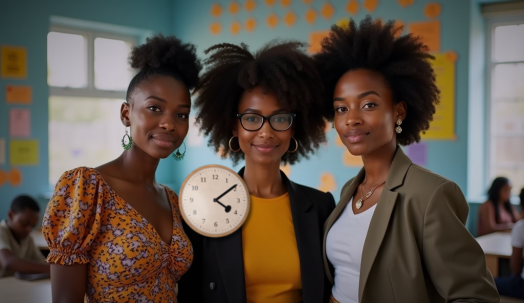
{"hour": 4, "minute": 9}
